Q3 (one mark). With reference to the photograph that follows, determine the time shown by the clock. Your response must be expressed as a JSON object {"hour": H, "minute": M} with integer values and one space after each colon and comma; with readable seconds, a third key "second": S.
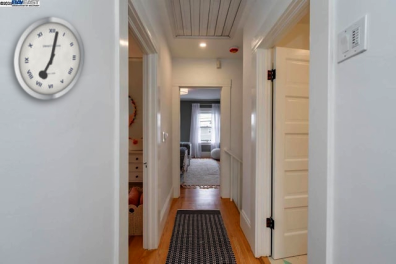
{"hour": 7, "minute": 2}
